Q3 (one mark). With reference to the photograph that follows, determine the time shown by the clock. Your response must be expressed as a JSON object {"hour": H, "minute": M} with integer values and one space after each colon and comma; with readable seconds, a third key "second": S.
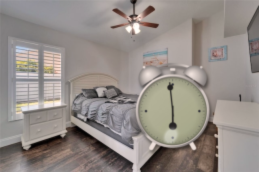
{"hour": 5, "minute": 59}
